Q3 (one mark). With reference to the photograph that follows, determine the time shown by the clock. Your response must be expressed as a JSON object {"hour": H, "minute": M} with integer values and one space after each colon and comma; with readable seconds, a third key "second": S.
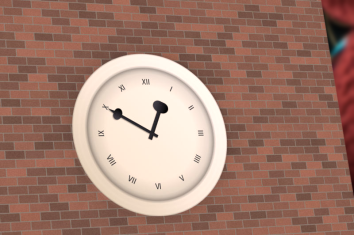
{"hour": 12, "minute": 50}
